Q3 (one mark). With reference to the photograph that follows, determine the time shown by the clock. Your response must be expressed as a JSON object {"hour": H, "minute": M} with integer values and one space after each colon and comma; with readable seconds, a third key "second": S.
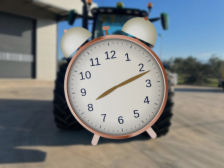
{"hour": 8, "minute": 12}
